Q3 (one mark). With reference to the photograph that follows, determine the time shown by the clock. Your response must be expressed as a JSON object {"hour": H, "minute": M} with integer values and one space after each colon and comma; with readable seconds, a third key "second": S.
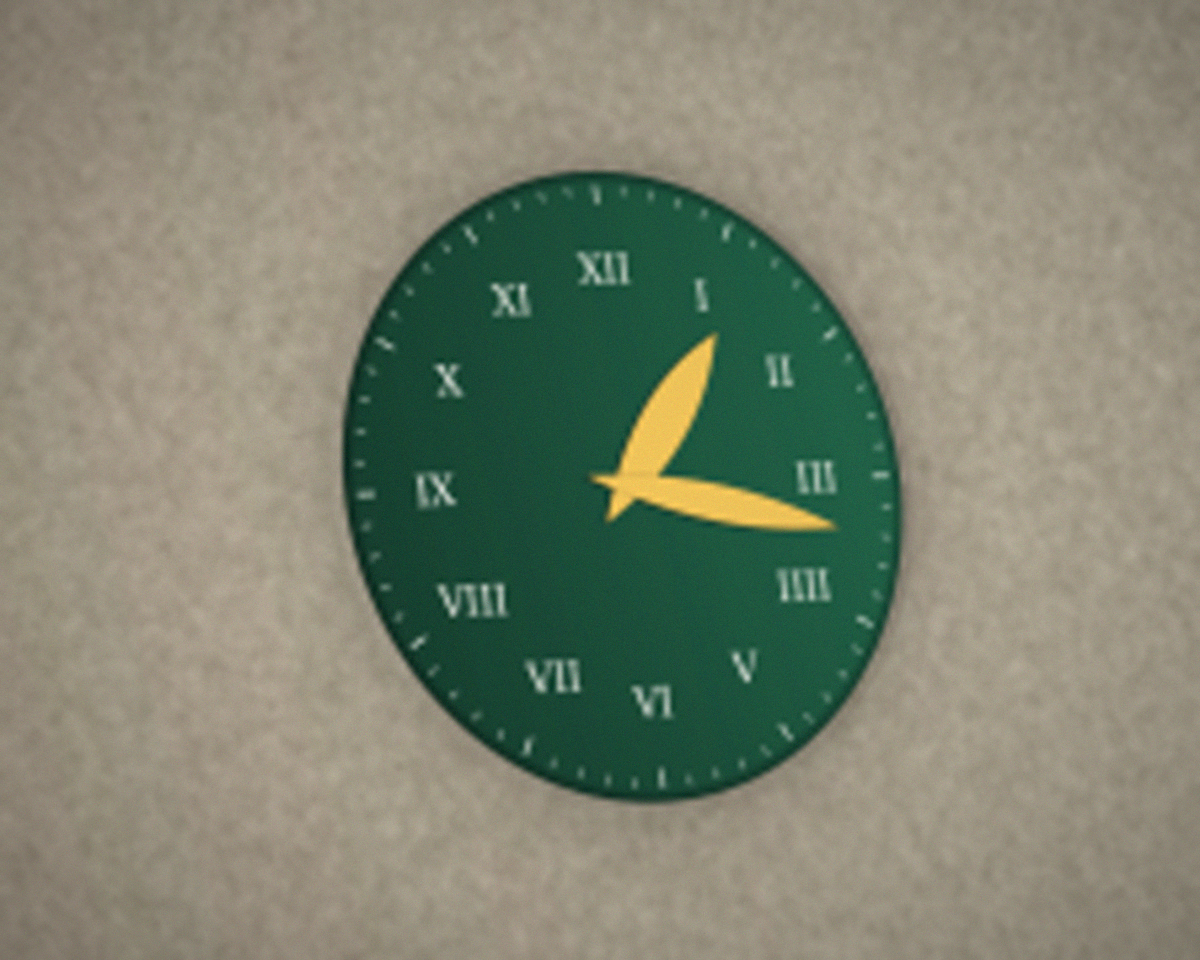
{"hour": 1, "minute": 17}
